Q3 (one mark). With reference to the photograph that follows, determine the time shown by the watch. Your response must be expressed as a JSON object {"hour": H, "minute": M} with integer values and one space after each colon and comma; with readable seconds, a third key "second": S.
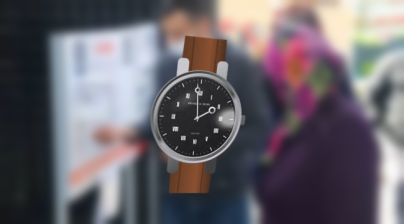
{"hour": 1, "minute": 59}
